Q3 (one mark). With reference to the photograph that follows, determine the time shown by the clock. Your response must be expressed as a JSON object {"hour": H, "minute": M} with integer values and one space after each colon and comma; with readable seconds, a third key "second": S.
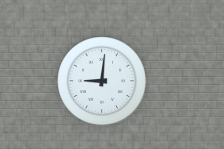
{"hour": 9, "minute": 1}
